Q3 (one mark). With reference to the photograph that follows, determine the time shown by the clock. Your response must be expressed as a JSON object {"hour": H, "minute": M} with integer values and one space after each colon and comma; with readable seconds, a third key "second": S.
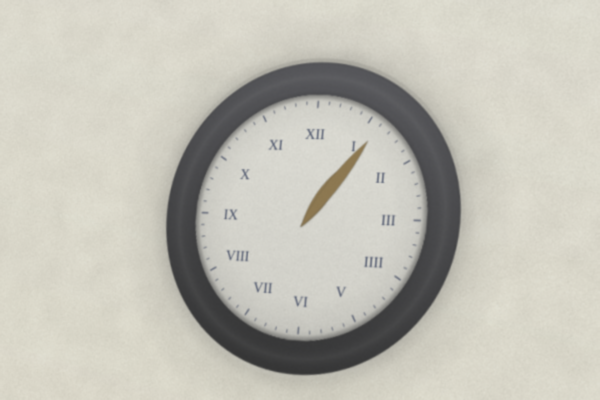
{"hour": 1, "minute": 6}
